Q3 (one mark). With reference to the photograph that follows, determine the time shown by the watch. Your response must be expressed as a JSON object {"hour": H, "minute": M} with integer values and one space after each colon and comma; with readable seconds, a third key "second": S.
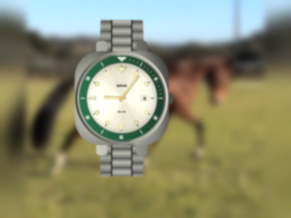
{"hour": 9, "minute": 6}
